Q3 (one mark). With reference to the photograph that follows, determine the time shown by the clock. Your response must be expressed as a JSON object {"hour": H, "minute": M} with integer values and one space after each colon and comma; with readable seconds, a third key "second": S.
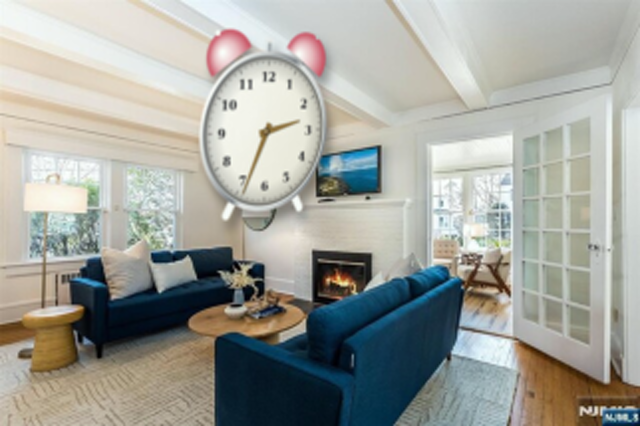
{"hour": 2, "minute": 34}
